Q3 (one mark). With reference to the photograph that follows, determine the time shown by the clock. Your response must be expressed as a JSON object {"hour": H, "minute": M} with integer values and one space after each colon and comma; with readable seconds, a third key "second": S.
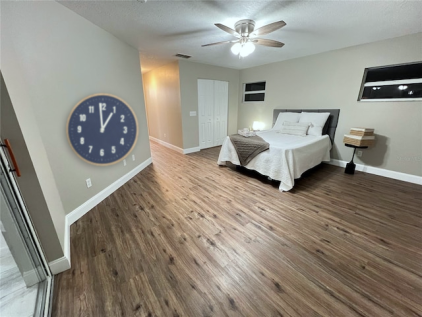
{"hour": 12, "minute": 59}
